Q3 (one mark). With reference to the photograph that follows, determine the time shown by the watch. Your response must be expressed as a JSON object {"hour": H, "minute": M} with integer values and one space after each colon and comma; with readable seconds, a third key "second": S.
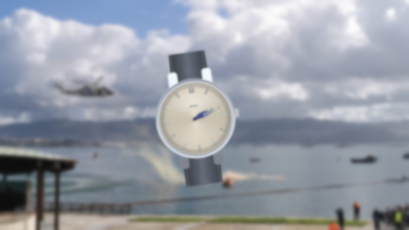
{"hour": 2, "minute": 12}
